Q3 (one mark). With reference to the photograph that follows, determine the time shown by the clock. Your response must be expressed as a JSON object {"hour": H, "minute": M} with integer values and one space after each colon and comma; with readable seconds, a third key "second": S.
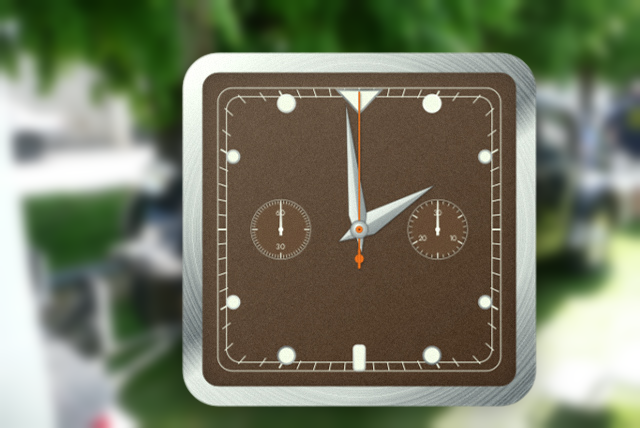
{"hour": 1, "minute": 59}
